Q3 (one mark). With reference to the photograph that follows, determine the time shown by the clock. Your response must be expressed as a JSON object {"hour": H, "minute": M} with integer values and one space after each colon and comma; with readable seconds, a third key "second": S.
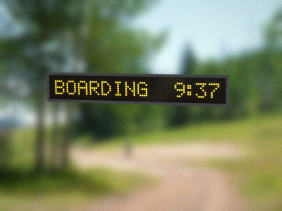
{"hour": 9, "minute": 37}
